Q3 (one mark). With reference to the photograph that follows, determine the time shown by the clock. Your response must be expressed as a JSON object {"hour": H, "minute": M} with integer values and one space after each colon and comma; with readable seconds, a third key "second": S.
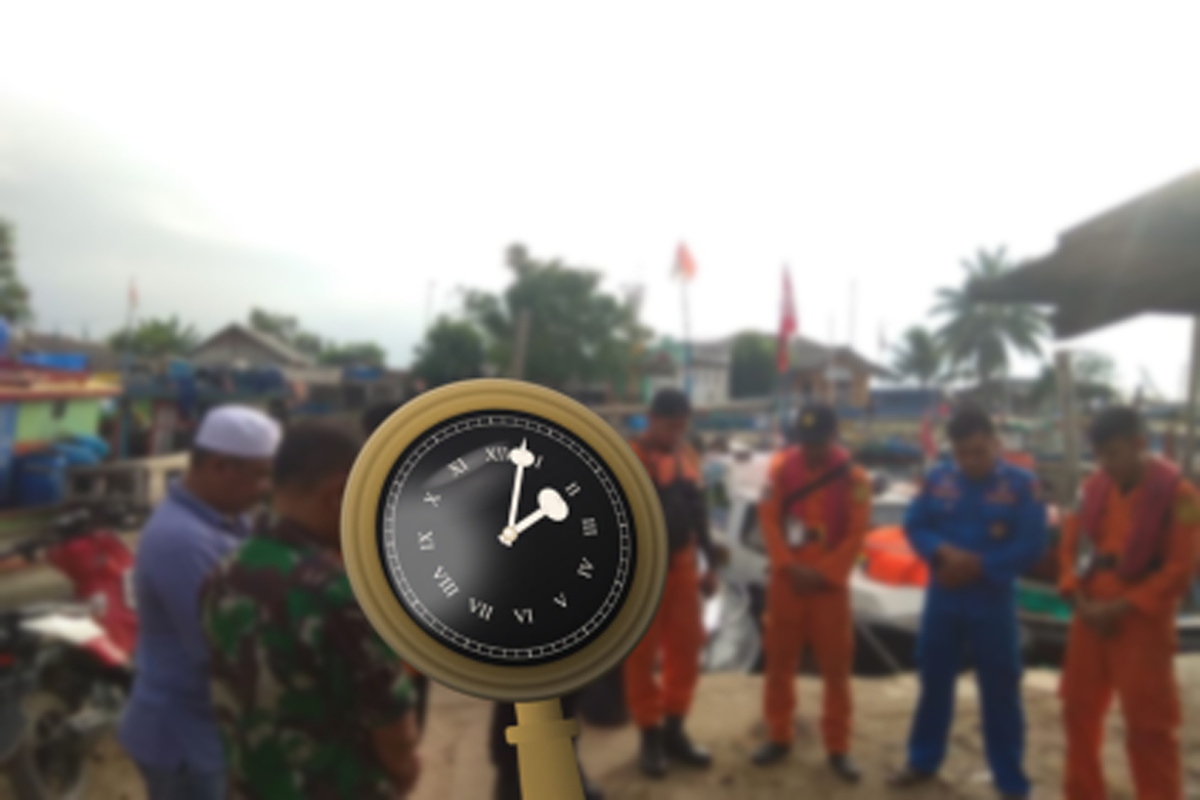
{"hour": 2, "minute": 3}
